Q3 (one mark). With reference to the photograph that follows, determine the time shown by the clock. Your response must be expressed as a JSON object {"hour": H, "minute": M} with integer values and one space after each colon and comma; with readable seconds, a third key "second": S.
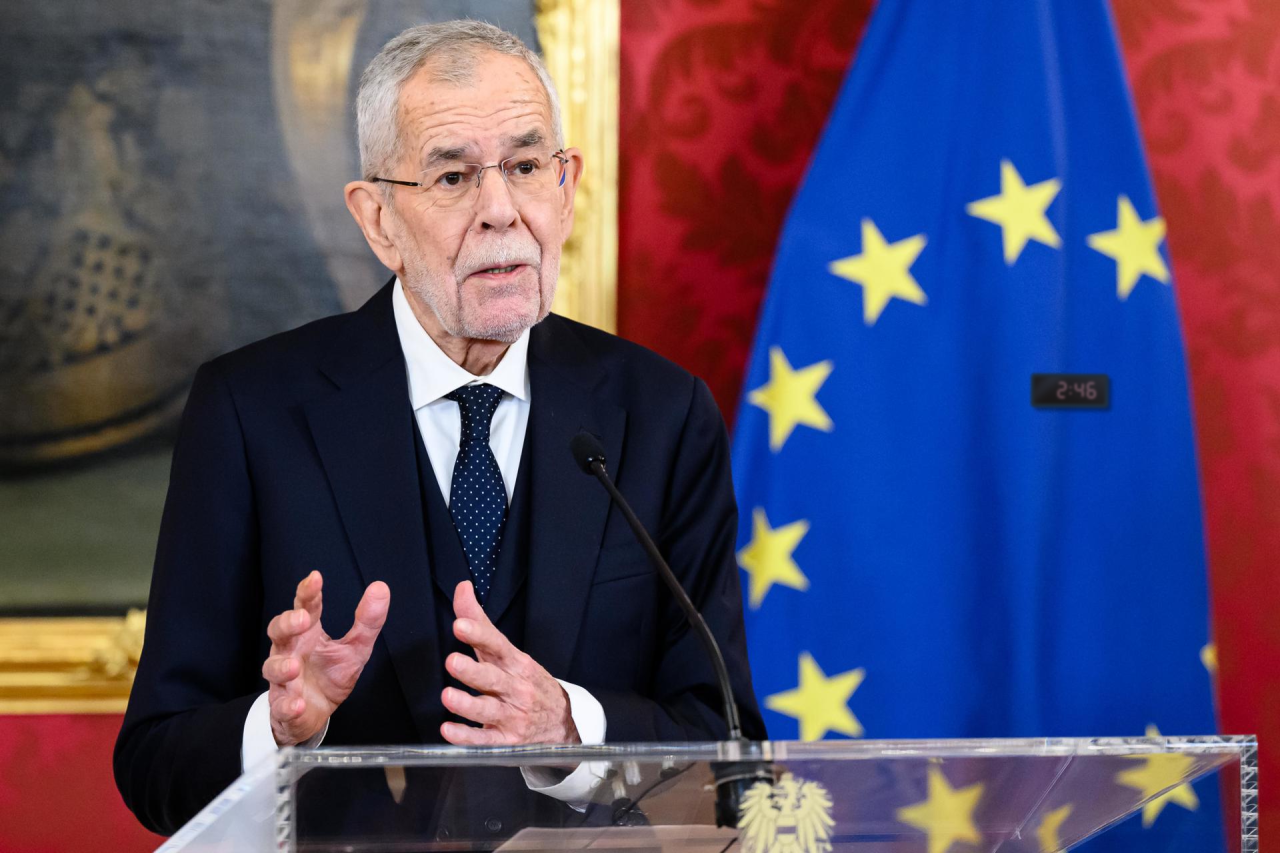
{"hour": 2, "minute": 46}
